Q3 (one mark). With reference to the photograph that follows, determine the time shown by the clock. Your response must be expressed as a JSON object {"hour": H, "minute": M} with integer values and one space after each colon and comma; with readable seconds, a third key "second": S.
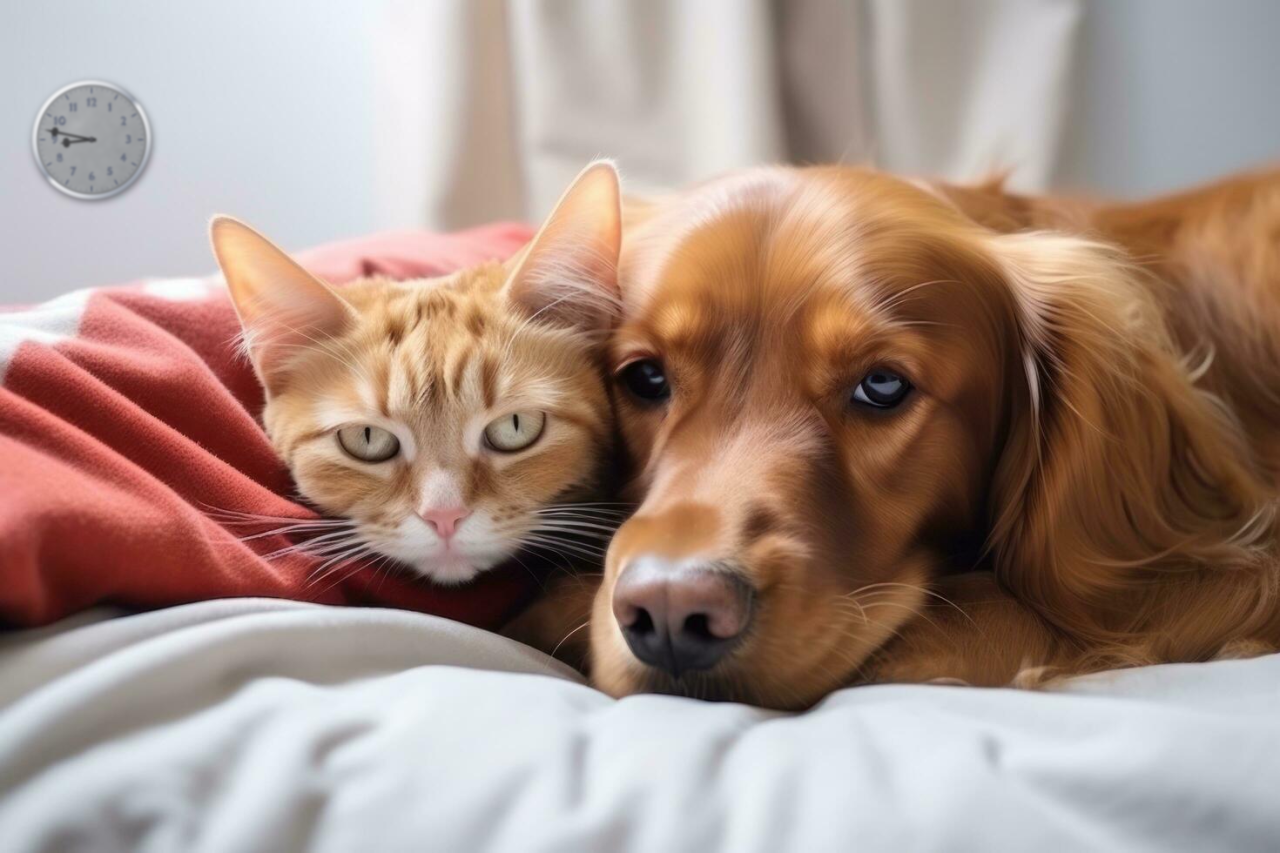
{"hour": 8, "minute": 47}
